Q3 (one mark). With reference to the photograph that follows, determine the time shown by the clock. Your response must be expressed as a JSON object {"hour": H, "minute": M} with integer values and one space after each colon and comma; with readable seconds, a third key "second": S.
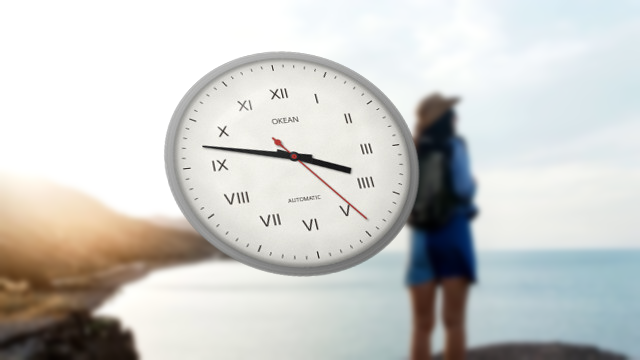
{"hour": 3, "minute": 47, "second": 24}
